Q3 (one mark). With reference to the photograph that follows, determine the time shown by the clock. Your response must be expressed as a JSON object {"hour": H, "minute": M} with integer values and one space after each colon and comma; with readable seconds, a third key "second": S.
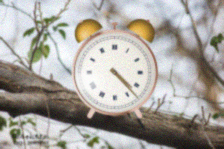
{"hour": 4, "minute": 23}
